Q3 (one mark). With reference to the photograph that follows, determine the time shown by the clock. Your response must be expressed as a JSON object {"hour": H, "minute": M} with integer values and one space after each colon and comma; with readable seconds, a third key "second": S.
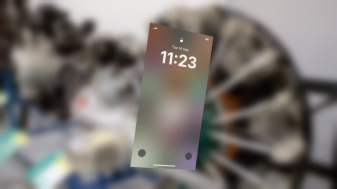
{"hour": 11, "minute": 23}
